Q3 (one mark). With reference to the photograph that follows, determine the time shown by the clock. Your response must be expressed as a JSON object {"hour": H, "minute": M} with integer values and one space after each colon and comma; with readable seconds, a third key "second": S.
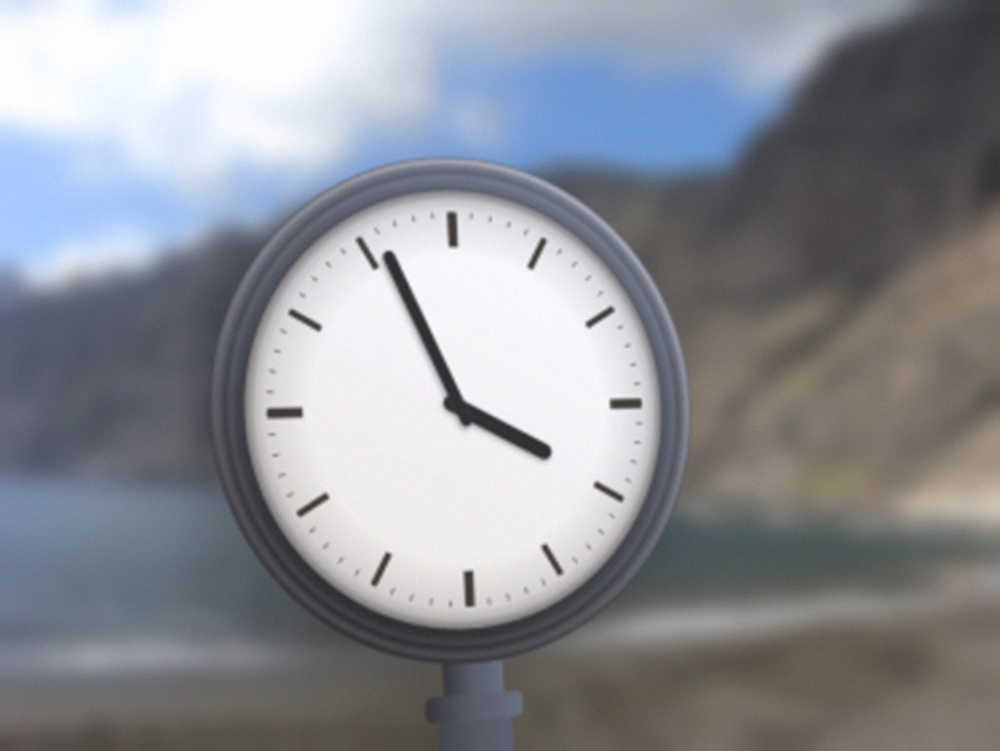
{"hour": 3, "minute": 56}
